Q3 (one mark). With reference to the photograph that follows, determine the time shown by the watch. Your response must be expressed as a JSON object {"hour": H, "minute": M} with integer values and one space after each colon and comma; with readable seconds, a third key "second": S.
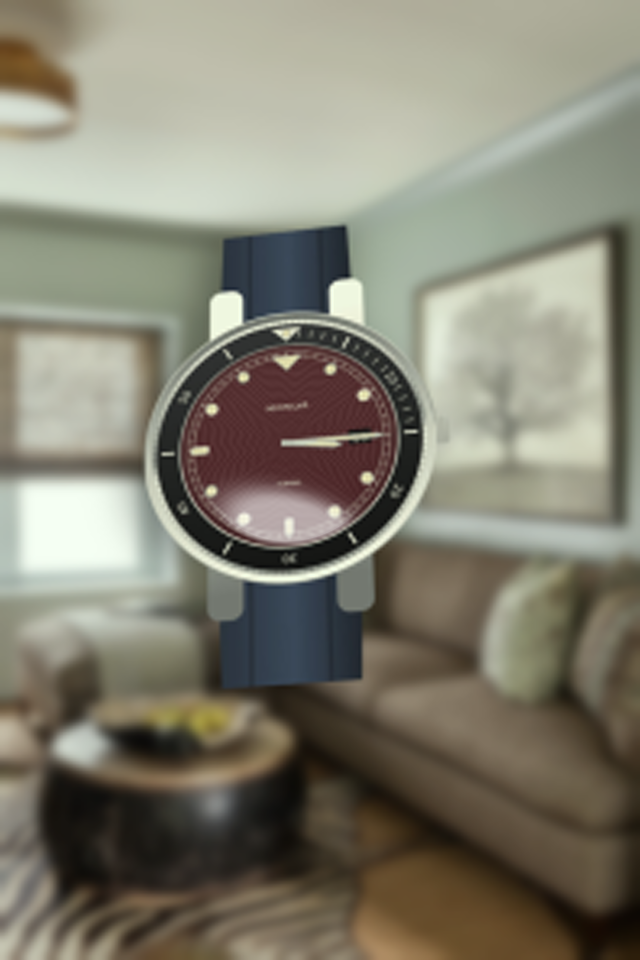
{"hour": 3, "minute": 15}
